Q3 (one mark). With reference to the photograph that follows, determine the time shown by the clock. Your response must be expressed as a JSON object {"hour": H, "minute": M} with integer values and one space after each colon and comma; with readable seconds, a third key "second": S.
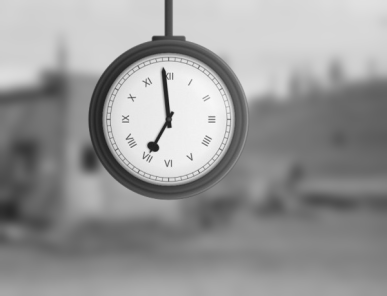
{"hour": 6, "minute": 59}
